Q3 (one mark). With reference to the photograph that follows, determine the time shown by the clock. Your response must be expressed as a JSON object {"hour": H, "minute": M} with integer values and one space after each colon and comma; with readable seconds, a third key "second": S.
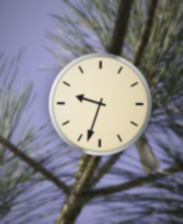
{"hour": 9, "minute": 33}
